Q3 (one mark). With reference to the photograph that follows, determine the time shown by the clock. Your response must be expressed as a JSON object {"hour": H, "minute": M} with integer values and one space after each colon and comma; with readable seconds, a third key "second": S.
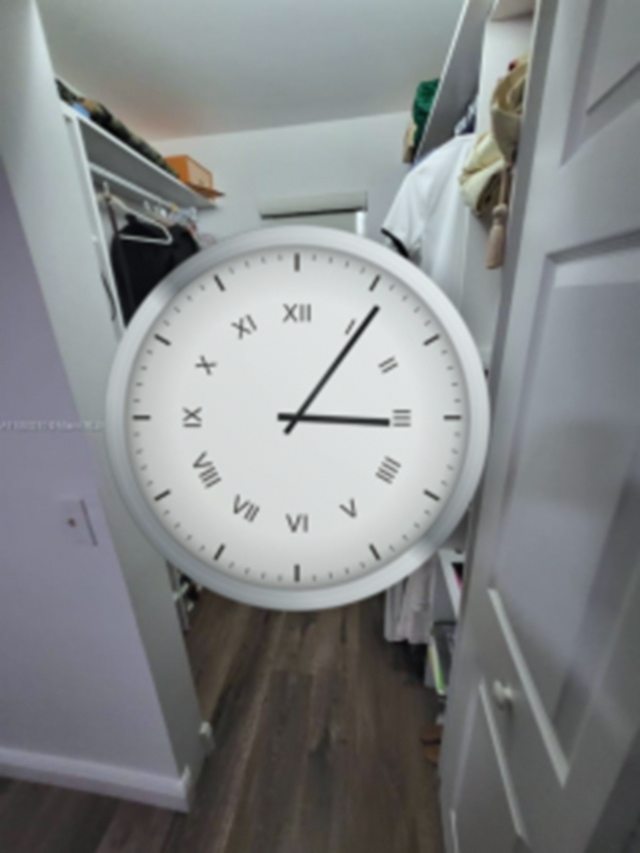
{"hour": 3, "minute": 6}
